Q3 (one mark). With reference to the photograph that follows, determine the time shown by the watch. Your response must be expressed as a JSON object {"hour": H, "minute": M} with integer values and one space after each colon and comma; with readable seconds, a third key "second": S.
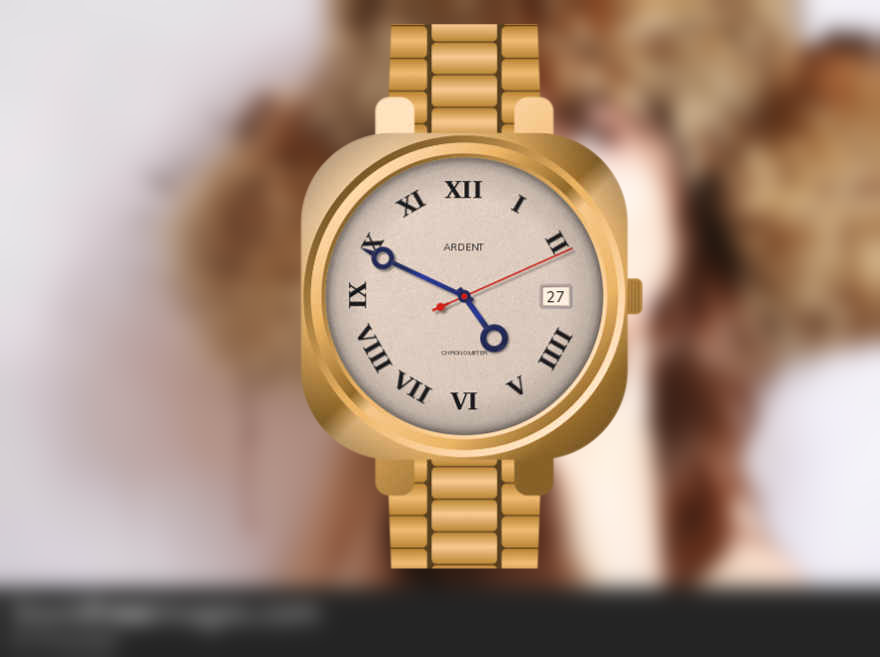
{"hour": 4, "minute": 49, "second": 11}
